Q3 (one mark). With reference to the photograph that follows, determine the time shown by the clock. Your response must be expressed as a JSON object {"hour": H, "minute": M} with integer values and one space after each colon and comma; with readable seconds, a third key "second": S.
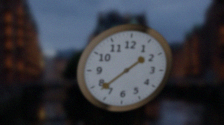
{"hour": 1, "minute": 38}
